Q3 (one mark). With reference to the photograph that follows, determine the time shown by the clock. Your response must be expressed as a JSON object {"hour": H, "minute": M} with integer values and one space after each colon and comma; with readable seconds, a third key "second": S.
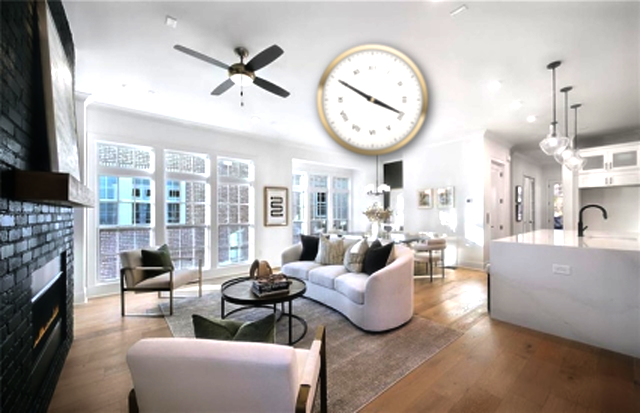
{"hour": 3, "minute": 50}
